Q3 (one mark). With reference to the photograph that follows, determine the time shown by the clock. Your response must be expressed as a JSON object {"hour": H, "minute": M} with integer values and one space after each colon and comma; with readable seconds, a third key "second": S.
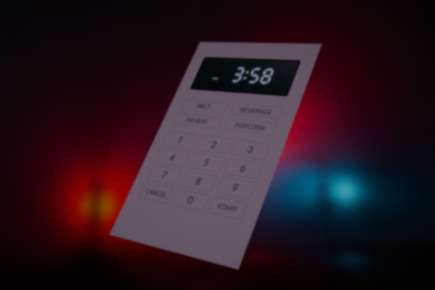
{"hour": 3, "minute": 58}
